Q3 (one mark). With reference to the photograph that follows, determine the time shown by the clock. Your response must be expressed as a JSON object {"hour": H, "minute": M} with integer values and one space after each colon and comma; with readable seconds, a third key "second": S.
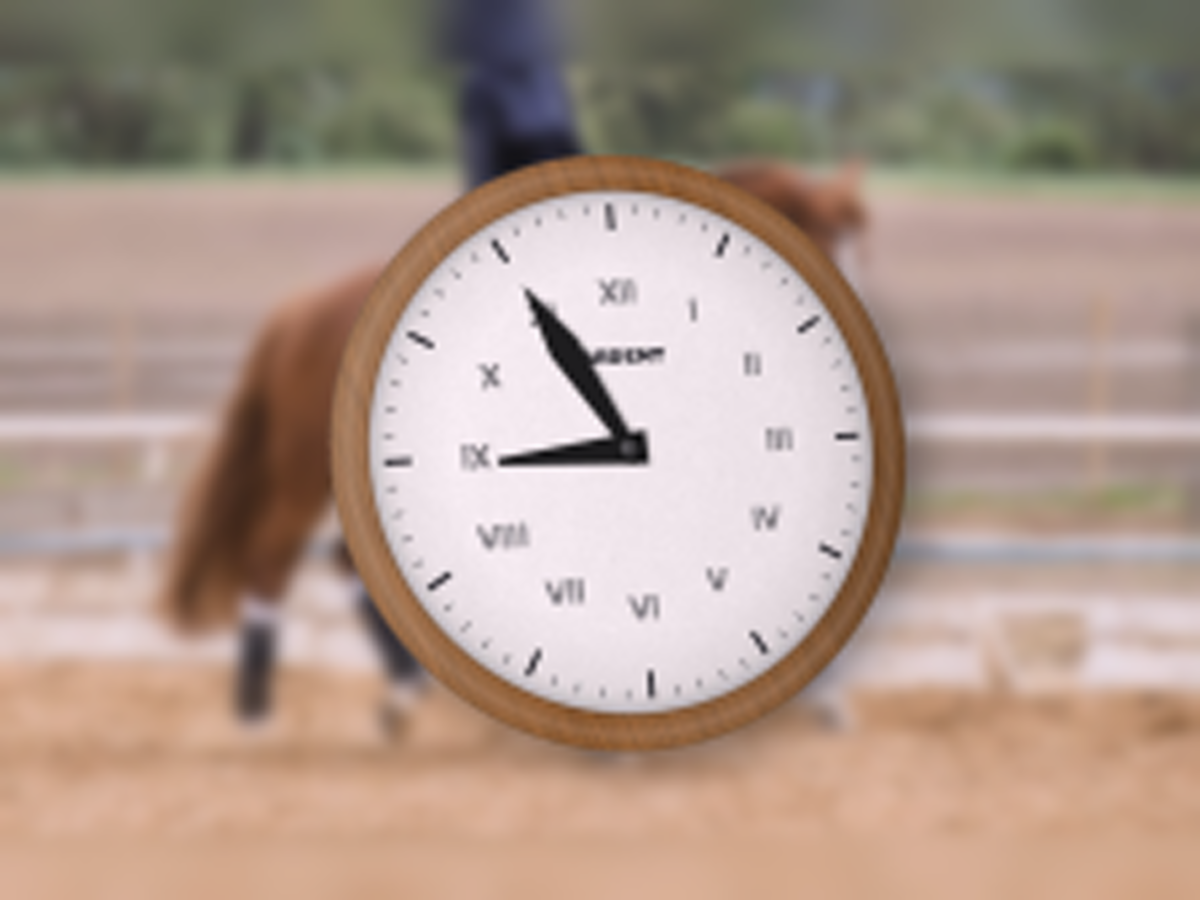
{"hour": 8, "minute": 55}
